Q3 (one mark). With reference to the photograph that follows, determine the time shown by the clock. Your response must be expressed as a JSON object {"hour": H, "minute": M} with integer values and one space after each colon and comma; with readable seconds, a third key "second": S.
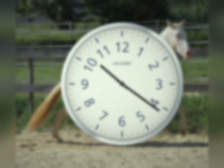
{"hour": 10, "minute": 21}
